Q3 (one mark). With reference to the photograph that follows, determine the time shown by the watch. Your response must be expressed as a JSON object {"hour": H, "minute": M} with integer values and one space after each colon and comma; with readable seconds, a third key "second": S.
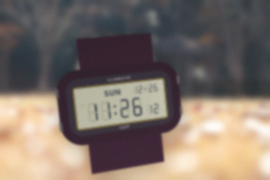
{"hour": 11, "minute": 26}
